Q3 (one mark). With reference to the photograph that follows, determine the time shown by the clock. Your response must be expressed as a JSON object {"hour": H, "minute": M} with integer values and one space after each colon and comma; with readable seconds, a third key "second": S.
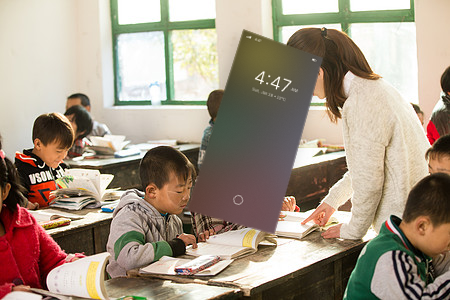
{"hour": 4, "minute": 47}
